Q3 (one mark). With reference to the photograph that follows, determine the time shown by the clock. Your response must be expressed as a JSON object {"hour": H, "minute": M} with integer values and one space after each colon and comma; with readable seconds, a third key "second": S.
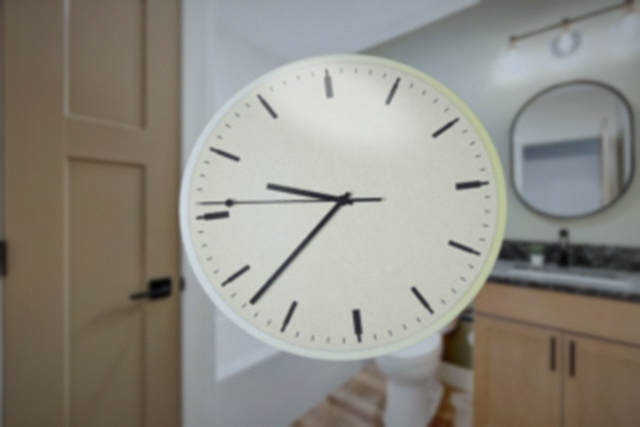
{"hour": 9, "minute": 37, "second": 46}
